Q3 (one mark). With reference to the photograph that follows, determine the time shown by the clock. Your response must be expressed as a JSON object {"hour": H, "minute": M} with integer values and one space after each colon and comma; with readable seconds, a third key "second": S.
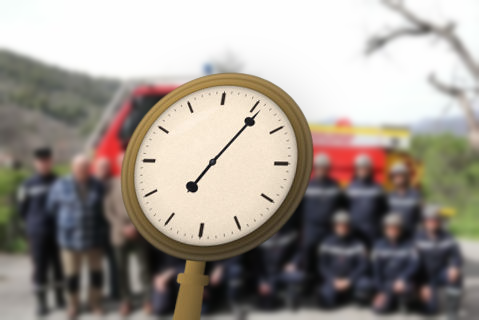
{"hour": 7, "minute": 6}
